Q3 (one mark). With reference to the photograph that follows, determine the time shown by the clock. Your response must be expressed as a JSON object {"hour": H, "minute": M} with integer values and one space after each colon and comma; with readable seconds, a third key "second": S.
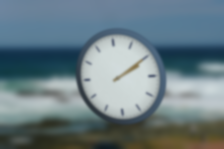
{"hour": 2, "minute": 10}
